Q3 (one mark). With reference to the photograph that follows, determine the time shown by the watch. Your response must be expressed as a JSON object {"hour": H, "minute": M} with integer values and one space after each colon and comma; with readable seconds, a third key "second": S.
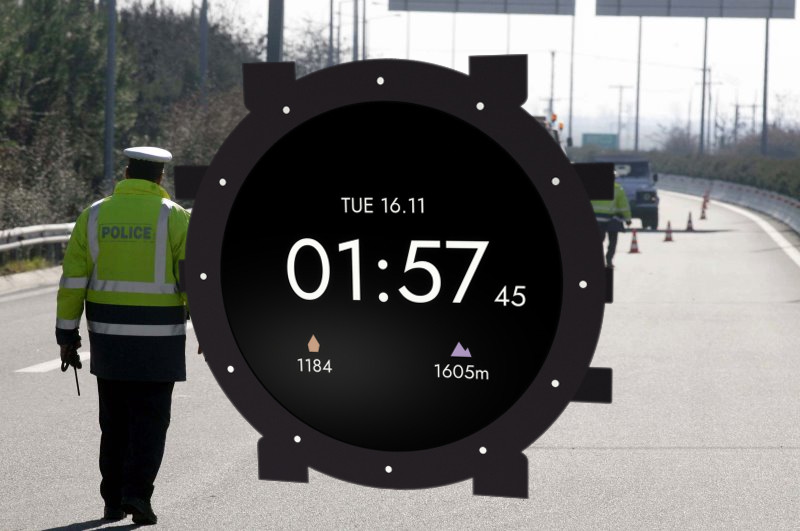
{"hour": 1, "minute": 57, "second": 45}
